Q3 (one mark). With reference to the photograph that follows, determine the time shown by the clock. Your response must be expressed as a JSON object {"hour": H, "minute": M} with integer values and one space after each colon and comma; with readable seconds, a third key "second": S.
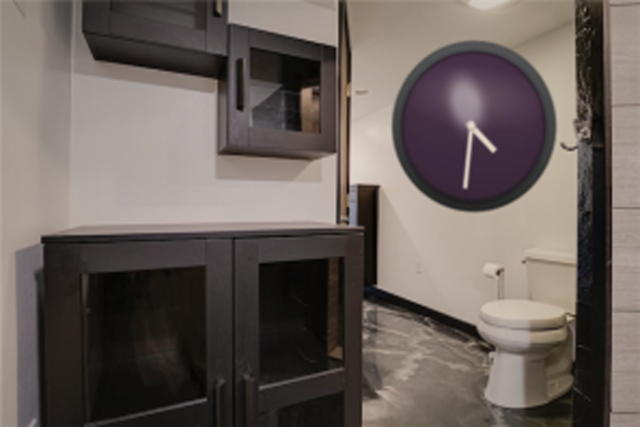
{"hour": 4, "minute": 31}
